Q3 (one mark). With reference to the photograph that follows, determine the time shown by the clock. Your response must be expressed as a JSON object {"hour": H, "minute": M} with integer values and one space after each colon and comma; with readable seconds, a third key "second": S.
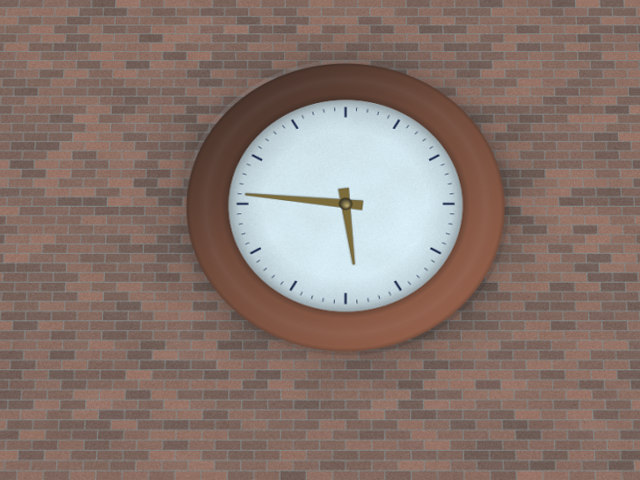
{"hour": 5, "minute": 46}
